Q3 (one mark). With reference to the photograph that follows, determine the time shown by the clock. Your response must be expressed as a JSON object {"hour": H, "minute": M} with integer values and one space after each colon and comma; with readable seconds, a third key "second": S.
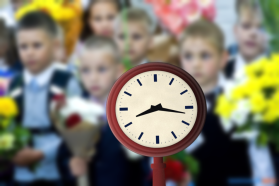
{"hour": 8, "minute": 17}
